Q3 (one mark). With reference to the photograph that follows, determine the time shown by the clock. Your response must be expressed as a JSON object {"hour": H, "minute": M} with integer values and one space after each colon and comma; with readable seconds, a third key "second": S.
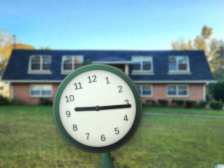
{"hour": 9, "minute": 16}
